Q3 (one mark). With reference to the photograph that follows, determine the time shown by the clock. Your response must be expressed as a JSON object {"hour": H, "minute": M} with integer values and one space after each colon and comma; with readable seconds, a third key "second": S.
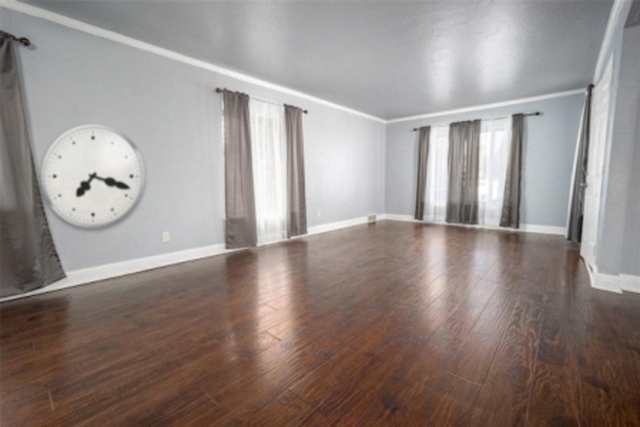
{"hour": 7, "minute": 18}
